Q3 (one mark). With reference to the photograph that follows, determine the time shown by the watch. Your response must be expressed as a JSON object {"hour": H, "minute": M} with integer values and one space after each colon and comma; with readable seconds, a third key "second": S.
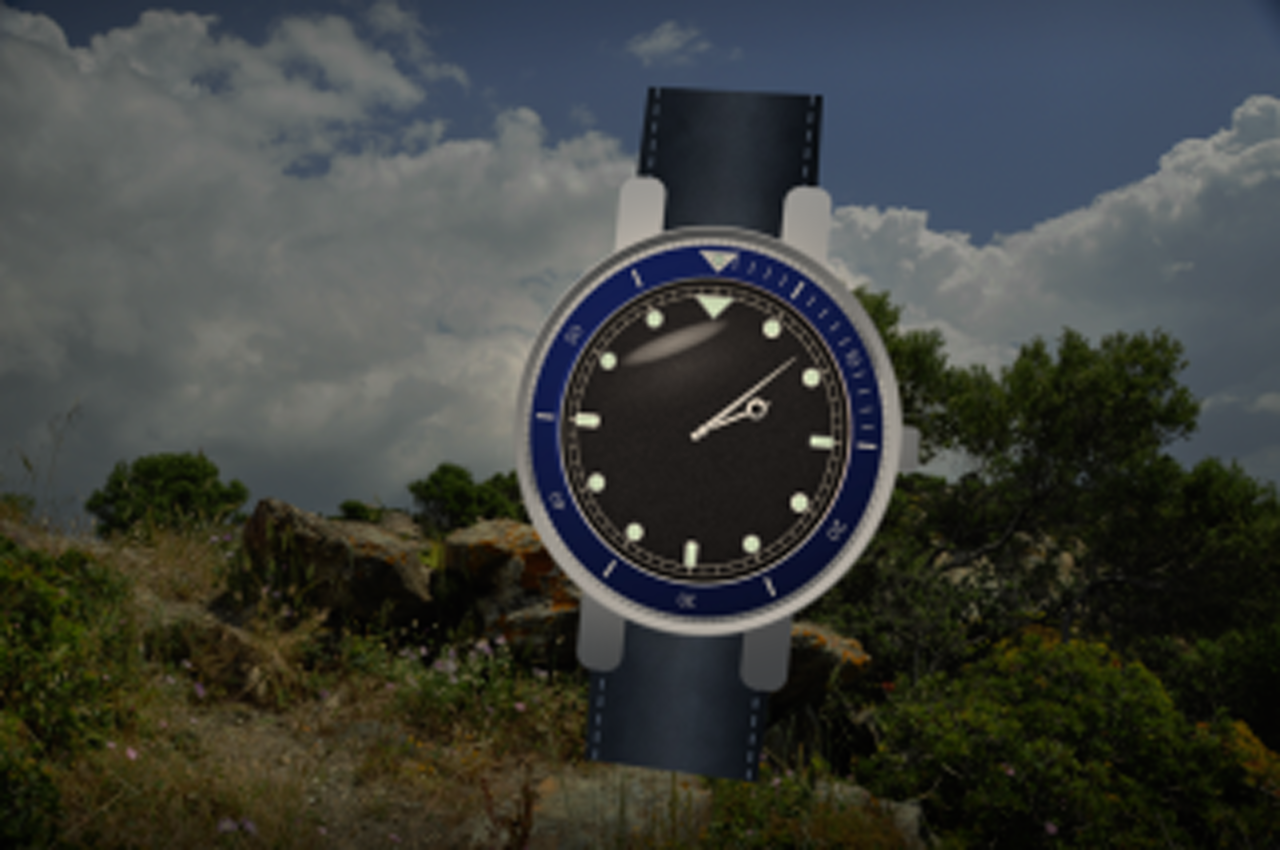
{"hour": 2, "minute": 8}
